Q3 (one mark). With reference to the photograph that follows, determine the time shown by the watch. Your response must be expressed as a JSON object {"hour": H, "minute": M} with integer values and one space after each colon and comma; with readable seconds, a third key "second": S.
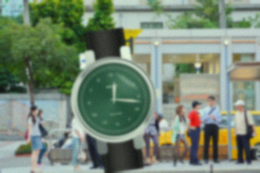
{"hour": 12, "minute": 17}
